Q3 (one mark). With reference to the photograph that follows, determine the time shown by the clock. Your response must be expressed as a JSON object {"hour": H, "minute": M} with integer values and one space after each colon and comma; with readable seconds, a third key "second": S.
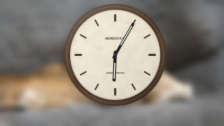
{"hour": 6, "minute": 5}
